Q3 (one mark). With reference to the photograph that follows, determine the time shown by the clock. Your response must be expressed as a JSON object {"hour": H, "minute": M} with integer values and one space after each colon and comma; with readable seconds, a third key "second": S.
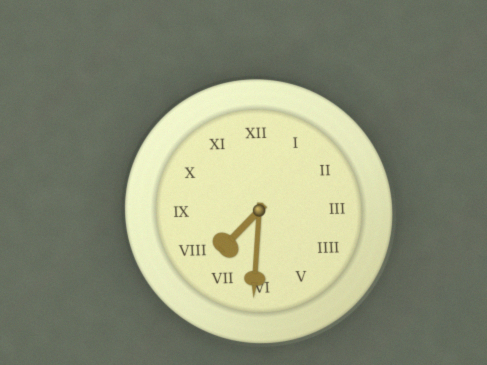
{"hour": 7, "minute": 31}
